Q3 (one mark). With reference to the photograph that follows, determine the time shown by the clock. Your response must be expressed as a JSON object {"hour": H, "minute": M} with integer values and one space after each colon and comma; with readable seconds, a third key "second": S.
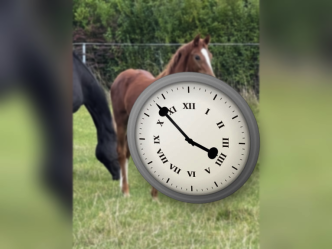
{"hour": 3, "minute": 53}
